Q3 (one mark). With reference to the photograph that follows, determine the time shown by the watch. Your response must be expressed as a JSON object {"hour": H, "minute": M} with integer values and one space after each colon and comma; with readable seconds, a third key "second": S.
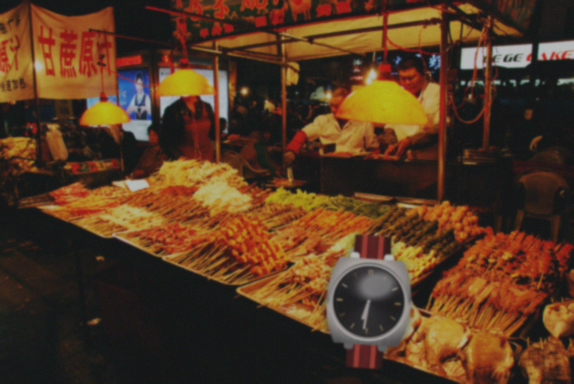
{"hour": 6, "minute": 31}
